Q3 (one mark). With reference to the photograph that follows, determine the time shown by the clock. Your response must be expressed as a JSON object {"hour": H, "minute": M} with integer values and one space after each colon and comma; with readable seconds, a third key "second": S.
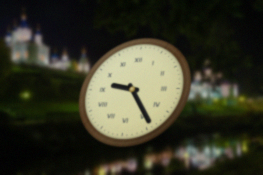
{"hour": 9, "minute": 24}
